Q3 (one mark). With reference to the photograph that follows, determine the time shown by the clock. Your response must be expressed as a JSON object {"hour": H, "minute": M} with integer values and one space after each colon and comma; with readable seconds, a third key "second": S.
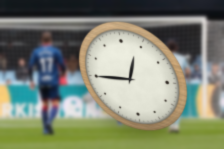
{"hour": 12, "minute": 45}
